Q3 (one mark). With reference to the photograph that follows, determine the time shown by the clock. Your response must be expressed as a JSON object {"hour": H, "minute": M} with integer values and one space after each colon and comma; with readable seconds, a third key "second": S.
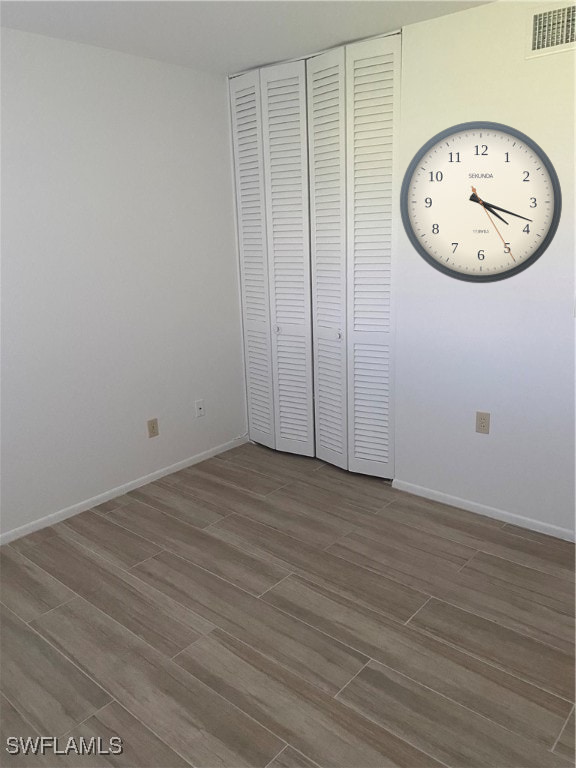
{"hour": 4, "minute": 18, "second": 25}
